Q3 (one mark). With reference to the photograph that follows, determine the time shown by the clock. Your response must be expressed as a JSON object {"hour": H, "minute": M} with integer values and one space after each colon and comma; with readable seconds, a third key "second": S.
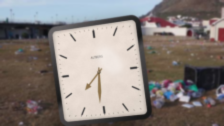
{"hour": 7, "minute": 31}
